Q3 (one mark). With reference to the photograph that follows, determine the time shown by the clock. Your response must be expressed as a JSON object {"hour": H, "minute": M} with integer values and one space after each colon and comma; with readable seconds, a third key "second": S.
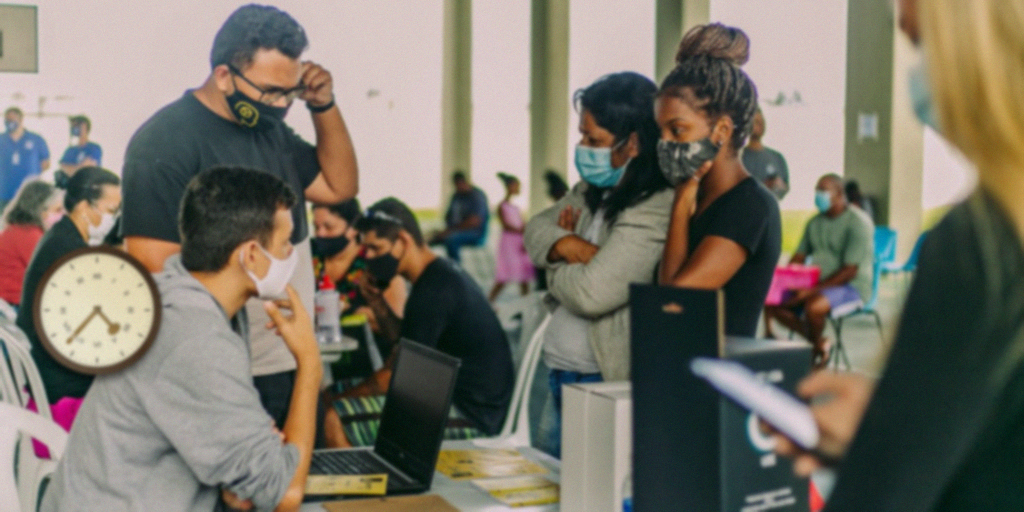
{"hour": 4, "minute": 37}
